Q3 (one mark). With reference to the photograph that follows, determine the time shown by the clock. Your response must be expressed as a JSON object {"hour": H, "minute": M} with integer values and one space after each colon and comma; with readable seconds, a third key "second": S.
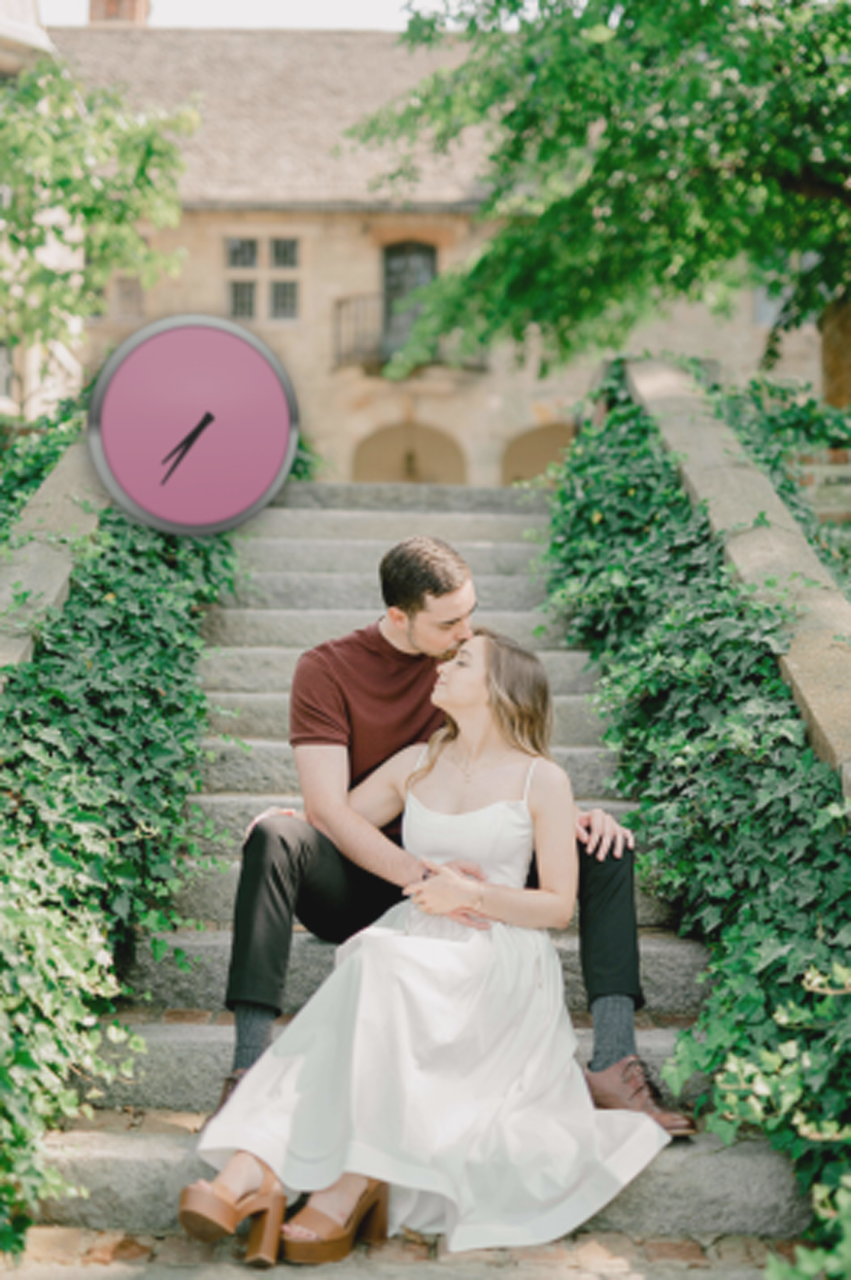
{"hour": 7, "minute": 36}
